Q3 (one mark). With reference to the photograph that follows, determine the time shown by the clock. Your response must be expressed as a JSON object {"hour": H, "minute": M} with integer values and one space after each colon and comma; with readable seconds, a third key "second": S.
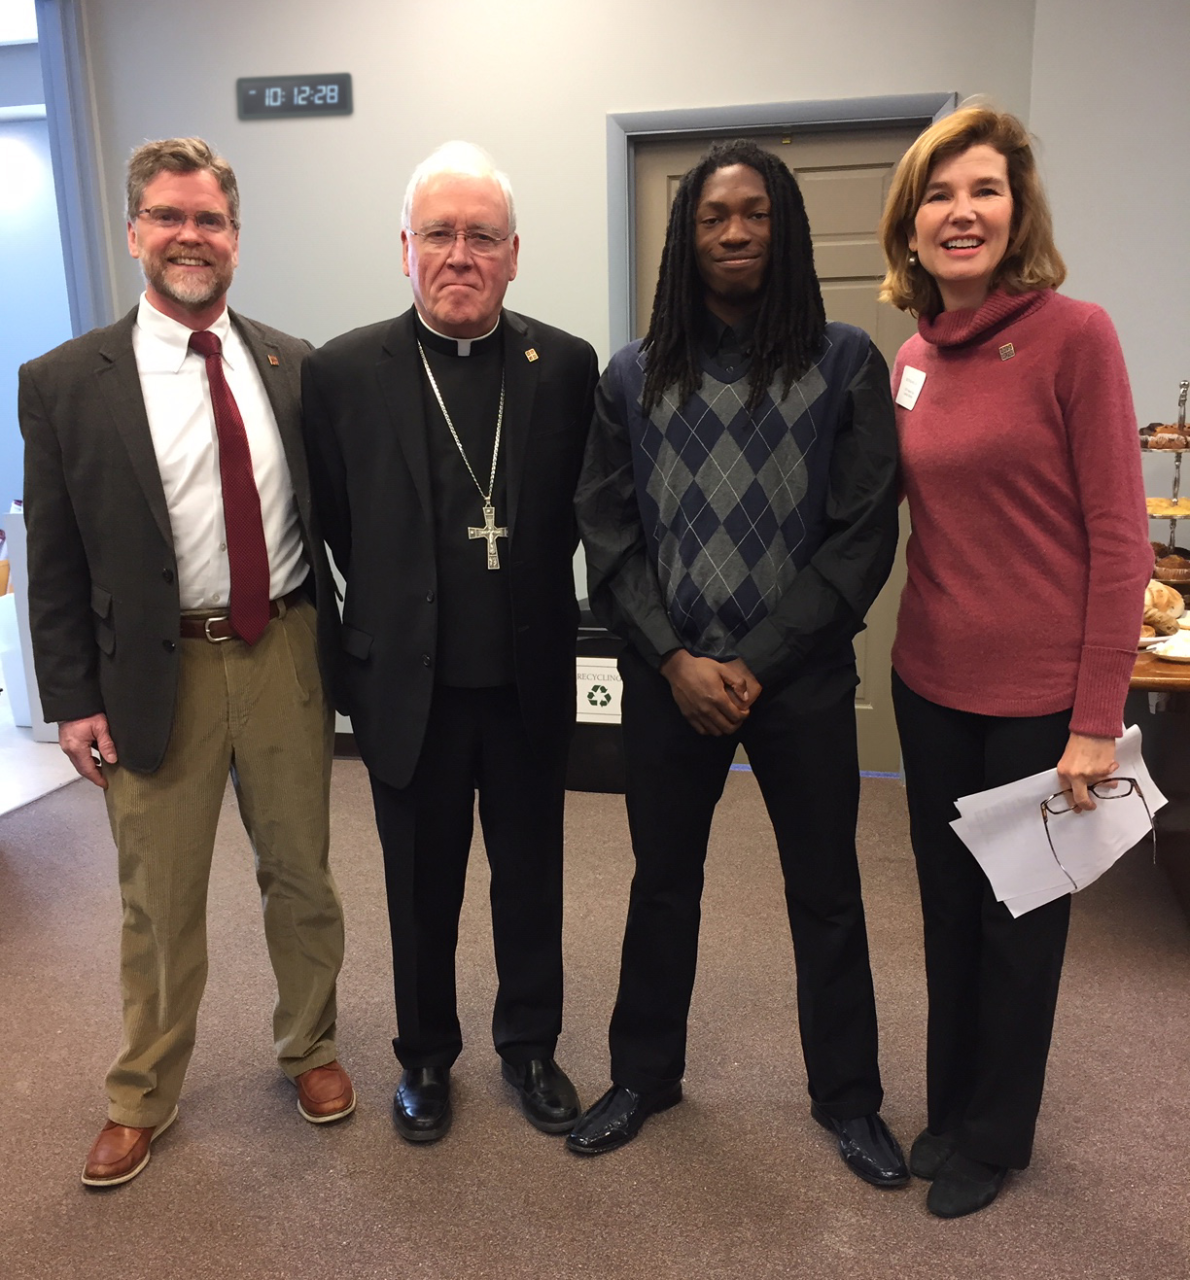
{"hour": 10, "minute": 12, "second": 28}
